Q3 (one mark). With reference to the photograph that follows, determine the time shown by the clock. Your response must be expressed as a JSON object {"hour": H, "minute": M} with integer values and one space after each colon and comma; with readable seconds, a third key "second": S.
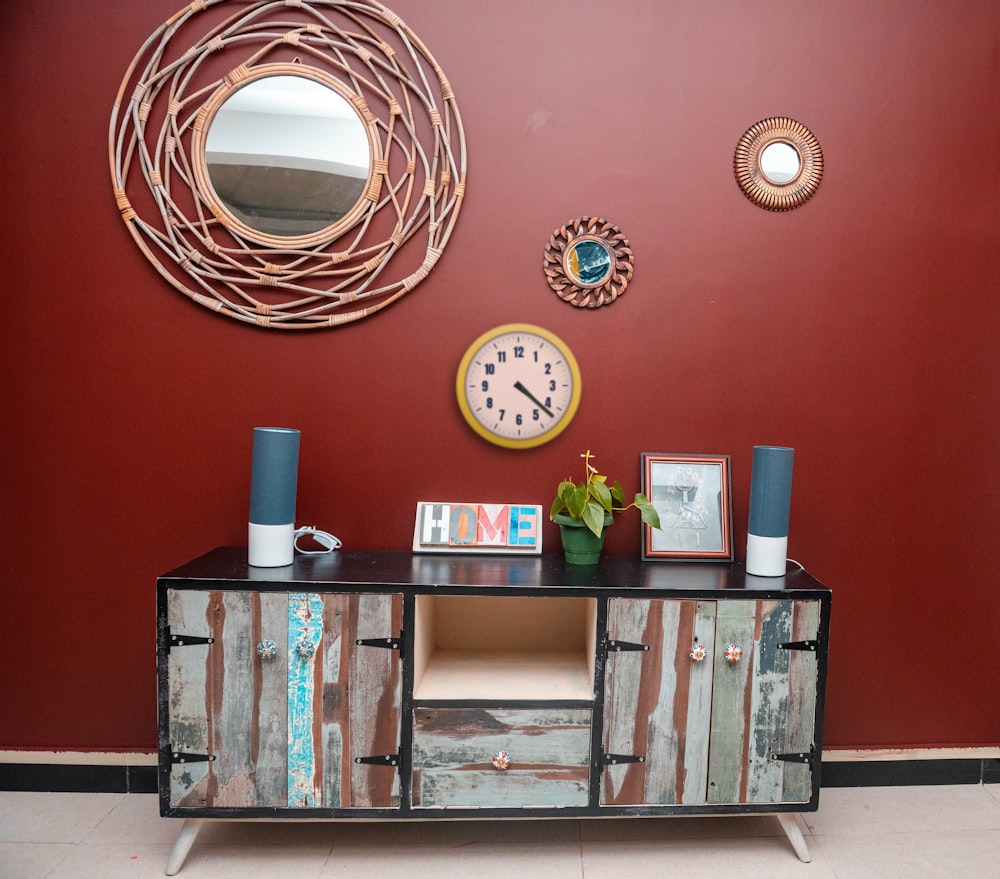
{"hour": 4, "minute": 22}
